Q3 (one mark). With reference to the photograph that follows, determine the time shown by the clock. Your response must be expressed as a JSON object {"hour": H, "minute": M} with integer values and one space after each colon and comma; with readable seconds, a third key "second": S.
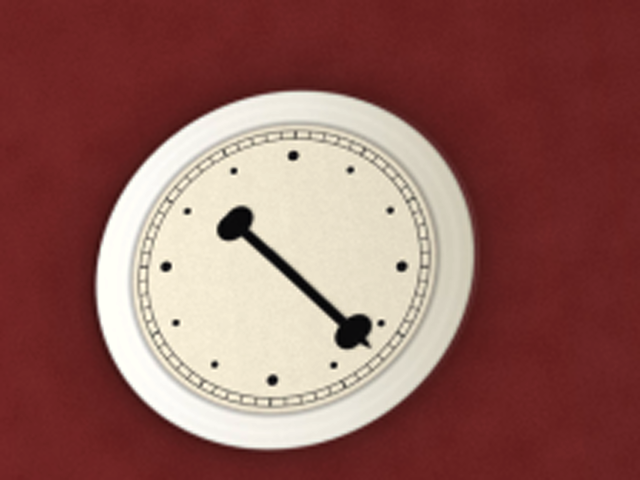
{"hour": 10, "minute": 22}
